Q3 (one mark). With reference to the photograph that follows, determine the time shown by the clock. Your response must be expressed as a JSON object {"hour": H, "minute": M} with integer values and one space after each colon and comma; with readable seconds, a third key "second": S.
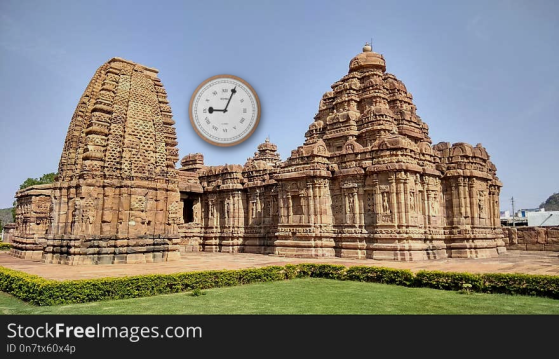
{"hour": 9, "minute": 4}
